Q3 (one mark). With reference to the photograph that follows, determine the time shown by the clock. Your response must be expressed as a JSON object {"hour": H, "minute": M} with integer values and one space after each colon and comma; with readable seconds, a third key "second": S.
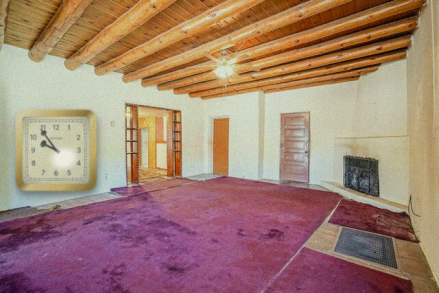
{"hour": 9, "minute": 54}
